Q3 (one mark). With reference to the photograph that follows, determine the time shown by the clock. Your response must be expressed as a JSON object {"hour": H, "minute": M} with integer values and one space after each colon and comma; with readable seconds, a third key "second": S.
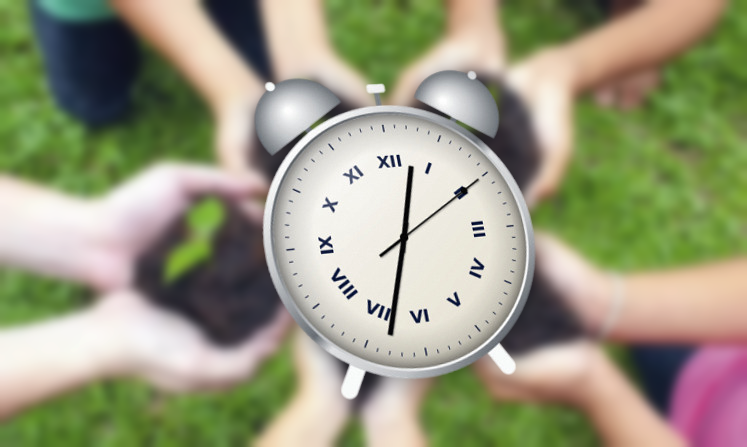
{"hour": 12, "minute": 33, "second": 10}
